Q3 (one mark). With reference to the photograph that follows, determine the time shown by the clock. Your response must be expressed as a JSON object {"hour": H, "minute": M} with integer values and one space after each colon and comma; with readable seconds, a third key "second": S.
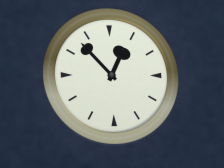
{"hour": 12, "minute": 53}
